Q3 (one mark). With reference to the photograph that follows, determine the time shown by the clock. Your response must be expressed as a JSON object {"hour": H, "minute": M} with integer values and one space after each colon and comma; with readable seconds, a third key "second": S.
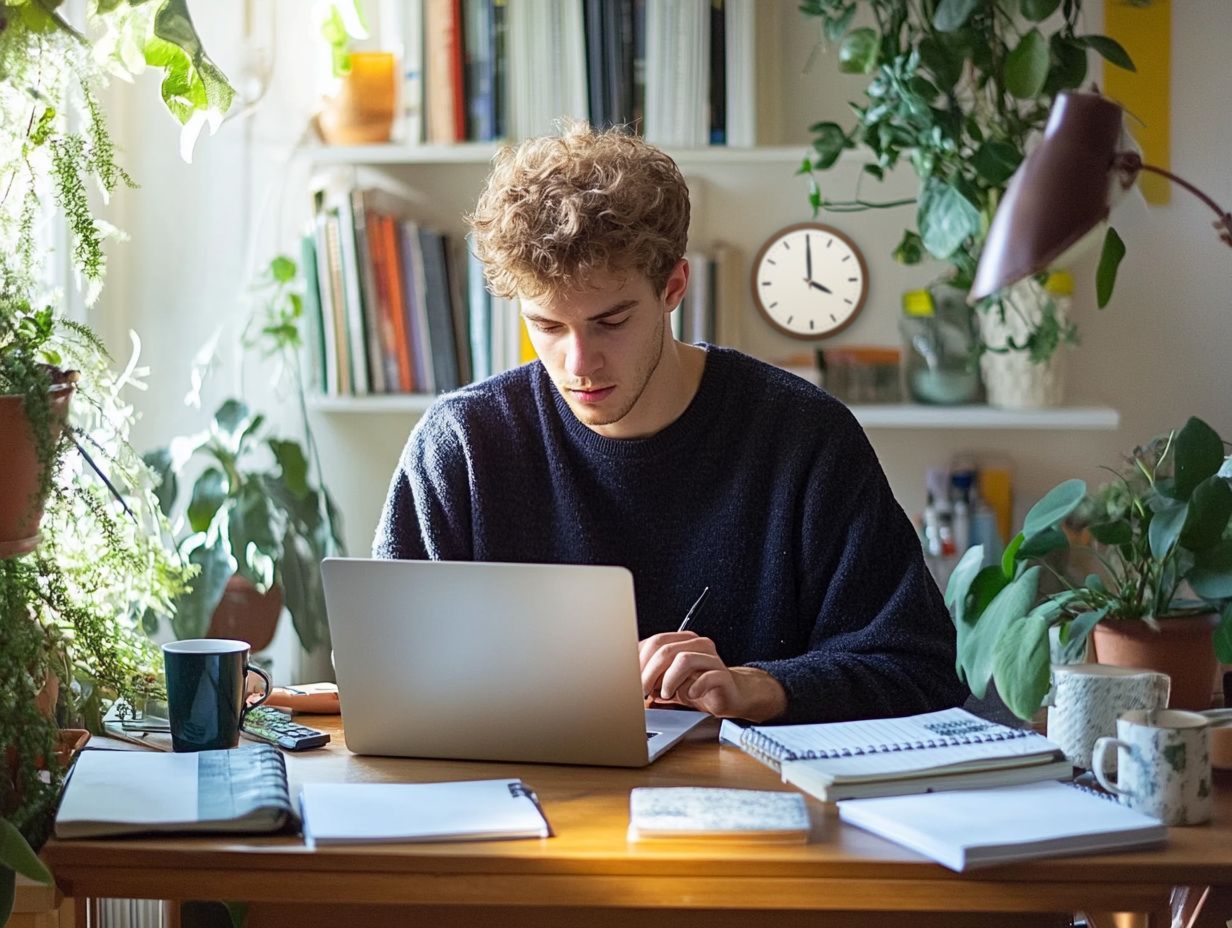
{"hour": 4, "minute": 0}
